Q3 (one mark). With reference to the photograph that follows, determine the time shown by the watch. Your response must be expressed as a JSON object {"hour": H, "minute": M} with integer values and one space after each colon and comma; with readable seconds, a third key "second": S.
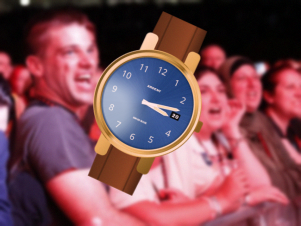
{"hour": 3, "minute": 13}
